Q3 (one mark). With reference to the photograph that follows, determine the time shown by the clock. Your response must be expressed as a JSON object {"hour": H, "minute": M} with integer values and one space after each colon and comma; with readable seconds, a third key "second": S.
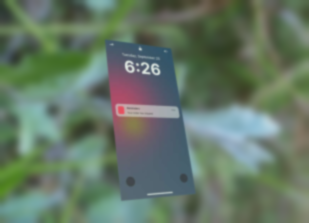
{"hour": 6, "minute": 26}
